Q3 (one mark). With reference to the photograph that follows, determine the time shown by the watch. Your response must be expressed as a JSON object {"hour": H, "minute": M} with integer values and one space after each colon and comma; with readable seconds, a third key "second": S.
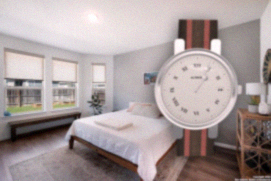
{"hour": 1, "minute": 4}
